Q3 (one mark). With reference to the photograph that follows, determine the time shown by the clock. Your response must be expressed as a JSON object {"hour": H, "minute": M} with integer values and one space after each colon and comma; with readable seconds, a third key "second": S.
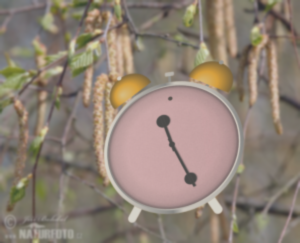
{"hour": 11, "minute": 26}
